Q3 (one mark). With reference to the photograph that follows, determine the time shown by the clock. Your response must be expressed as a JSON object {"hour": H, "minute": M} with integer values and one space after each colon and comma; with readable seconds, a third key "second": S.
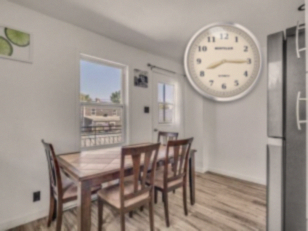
{"hour": 8, "minute": 15}
